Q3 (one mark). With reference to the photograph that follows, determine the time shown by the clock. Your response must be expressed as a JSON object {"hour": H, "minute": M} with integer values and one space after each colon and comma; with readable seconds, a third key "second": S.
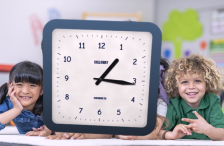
{"hour": 1, "minute": 16}
